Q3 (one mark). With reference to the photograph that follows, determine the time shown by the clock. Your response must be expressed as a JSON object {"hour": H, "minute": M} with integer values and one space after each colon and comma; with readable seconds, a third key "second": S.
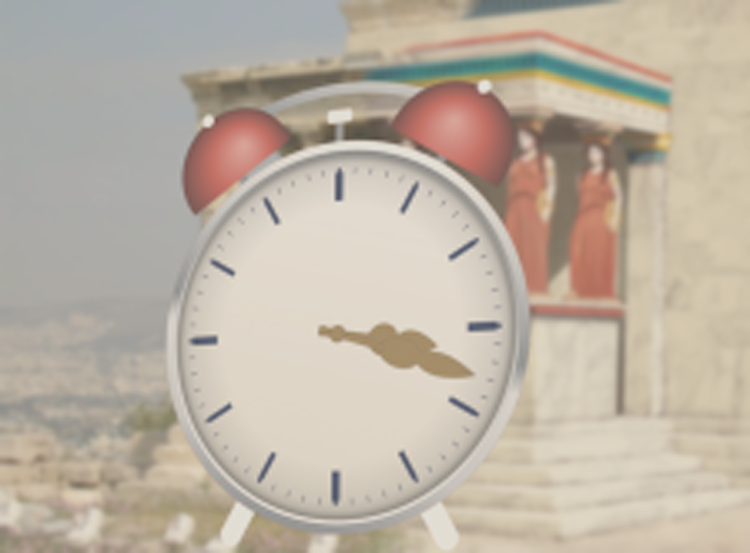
{"hour": 3, "minute": 18}
